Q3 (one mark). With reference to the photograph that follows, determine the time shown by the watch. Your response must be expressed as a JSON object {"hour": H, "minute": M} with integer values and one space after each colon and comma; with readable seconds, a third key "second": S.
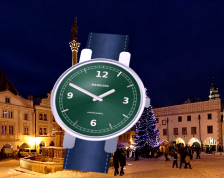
{"hour": 1, "minute": 49}
